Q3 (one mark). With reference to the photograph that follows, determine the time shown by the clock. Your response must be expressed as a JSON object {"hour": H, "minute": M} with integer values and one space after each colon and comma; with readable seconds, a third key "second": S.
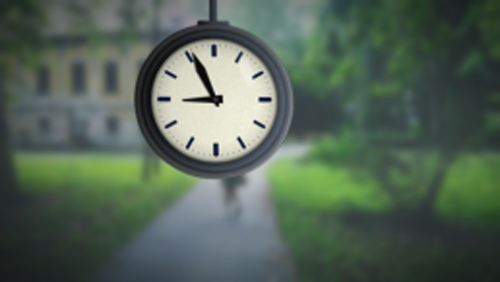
{"hour": 8, "minute": 56}
